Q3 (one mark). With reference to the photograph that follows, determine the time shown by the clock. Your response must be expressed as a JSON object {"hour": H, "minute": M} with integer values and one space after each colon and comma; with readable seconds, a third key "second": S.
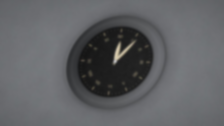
{"hour": 12, "minute": 6}
